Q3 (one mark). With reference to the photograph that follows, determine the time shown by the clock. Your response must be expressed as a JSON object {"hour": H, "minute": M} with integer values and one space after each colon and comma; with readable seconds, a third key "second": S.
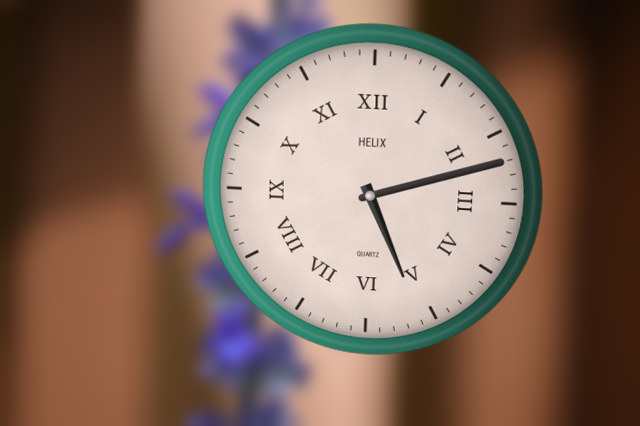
{"hour": 5, "minute": 12}
